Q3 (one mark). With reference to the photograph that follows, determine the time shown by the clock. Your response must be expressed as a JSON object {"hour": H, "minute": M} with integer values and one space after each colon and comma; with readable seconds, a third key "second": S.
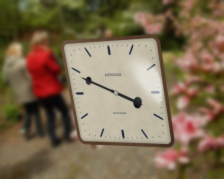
{"hour": 3, "minute": 49}
